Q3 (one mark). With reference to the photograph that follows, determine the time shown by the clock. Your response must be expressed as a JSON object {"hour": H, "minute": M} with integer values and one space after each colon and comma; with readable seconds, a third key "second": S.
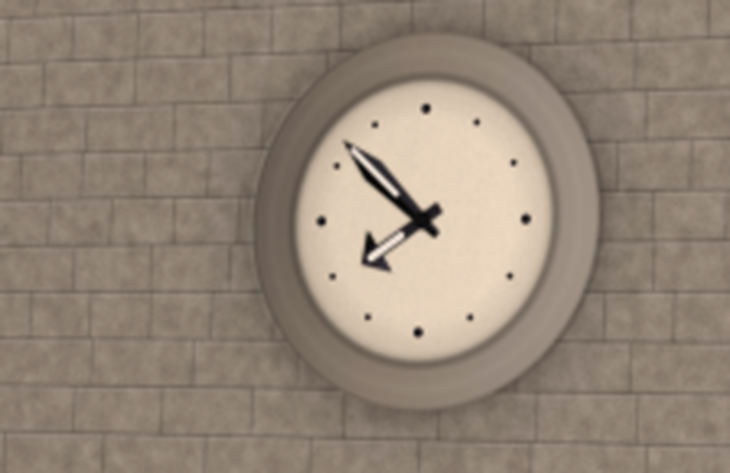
{"hour": 7, "minute": 52}
